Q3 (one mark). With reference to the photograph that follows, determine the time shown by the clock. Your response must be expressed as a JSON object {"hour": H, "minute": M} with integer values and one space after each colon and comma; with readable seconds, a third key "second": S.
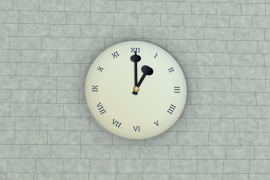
{"hour": 1, "minute": 0}
